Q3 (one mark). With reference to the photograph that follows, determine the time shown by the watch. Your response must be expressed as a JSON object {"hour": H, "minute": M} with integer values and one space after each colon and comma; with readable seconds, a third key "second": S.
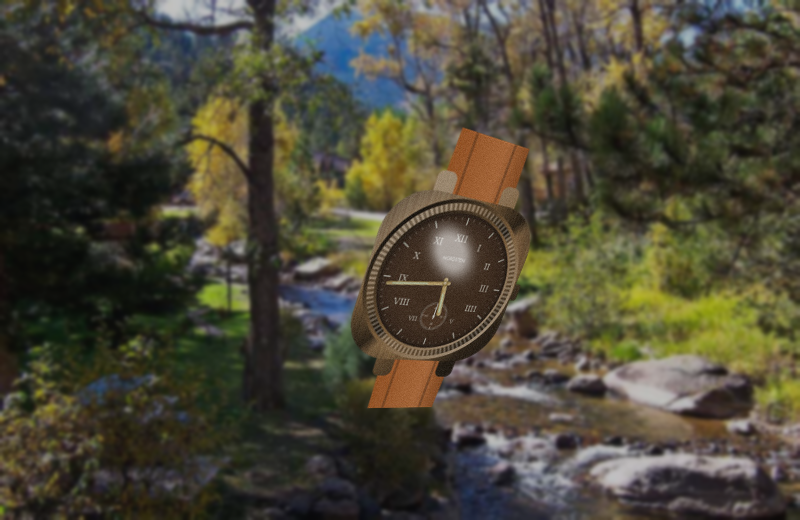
{"hour": 5, "minute": 44}
